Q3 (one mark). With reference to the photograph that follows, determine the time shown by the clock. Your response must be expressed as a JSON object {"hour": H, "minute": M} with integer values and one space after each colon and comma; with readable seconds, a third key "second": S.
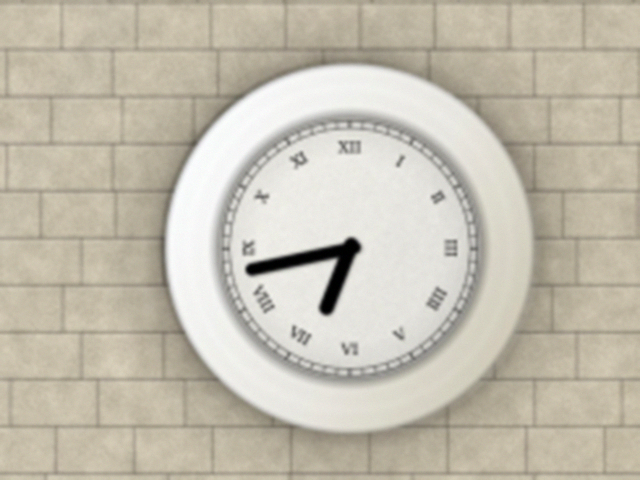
{"hour": 6, "minute": 43}
